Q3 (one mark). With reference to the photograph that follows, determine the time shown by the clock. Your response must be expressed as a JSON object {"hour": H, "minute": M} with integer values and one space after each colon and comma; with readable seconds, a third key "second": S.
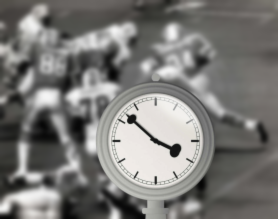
{"hour": 3, "minute": 52}
